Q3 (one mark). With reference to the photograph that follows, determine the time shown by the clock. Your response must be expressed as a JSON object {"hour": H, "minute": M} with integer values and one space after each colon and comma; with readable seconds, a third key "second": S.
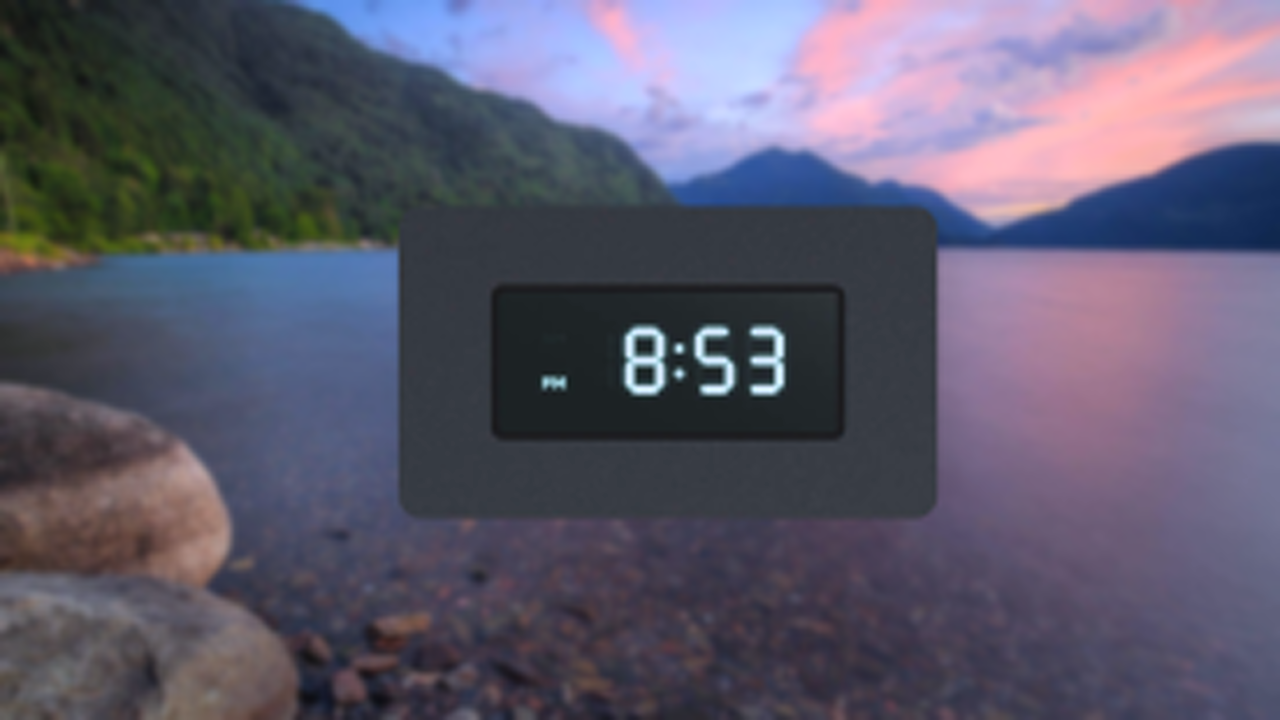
{"hour": 8, "minute": 53}
